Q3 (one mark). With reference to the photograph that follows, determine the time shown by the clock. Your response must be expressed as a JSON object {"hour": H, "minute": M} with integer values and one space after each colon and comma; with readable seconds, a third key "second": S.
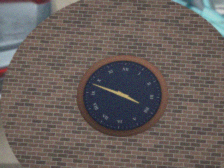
{"hour": 3, "minute": 48}
